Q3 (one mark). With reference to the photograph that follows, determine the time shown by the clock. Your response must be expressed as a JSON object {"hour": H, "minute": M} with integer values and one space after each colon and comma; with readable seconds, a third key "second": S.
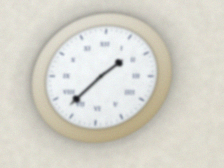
{"hour": 1, "minute": 37}
